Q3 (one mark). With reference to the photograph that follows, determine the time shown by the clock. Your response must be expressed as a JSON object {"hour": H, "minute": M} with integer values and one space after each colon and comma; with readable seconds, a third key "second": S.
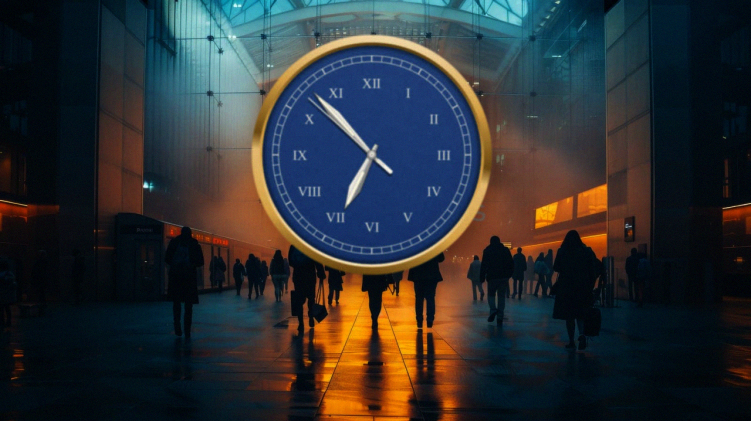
{"hour": 6, "minute": 52, "second": 52}
